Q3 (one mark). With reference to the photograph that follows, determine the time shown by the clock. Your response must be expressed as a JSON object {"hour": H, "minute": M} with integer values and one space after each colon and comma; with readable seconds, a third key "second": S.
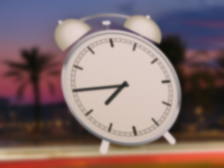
{"hour": 7, "minute": 45}
